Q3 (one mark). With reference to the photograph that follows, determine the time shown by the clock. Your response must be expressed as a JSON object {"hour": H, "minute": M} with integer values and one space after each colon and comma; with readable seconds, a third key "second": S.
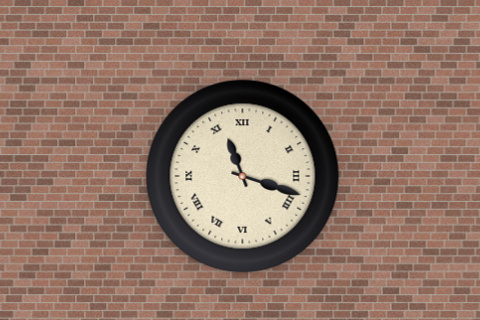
{"hour": 11, "minute": 18}
